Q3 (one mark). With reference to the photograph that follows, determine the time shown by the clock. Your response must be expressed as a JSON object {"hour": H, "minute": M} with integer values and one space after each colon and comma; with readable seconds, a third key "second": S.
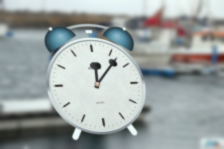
{"hour": 12, "minute": 7}
